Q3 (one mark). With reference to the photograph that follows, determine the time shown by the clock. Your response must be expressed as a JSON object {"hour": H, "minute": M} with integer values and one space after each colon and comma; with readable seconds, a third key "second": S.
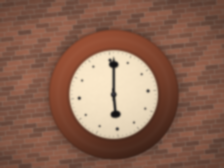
{"hour": 6, "minute": 1}
